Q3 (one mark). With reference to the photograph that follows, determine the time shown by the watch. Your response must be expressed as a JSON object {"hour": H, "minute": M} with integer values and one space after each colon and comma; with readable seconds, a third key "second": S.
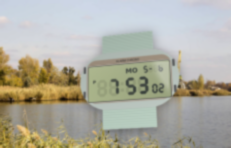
{"hour": 7, "minute": 53}
